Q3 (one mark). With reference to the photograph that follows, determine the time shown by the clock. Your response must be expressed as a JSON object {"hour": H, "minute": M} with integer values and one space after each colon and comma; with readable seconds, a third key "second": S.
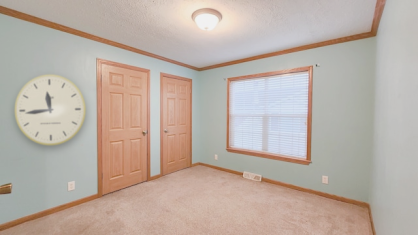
{"hour": 11, "minute": 44}
